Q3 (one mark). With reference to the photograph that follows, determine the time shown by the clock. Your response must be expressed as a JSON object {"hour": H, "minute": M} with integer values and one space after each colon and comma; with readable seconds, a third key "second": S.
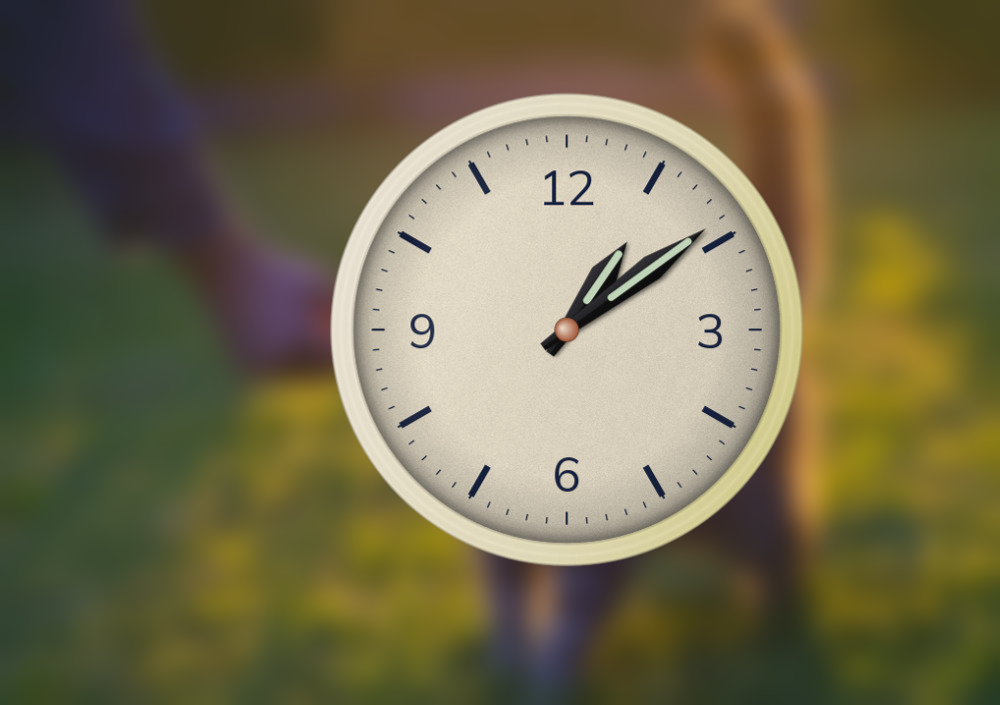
{"hour": 1, "minute": 9}
